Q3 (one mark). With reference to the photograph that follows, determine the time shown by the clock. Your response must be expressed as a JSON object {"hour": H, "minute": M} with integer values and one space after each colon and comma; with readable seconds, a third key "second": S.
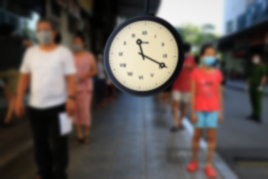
{"hour": 11, "minute": 19}
